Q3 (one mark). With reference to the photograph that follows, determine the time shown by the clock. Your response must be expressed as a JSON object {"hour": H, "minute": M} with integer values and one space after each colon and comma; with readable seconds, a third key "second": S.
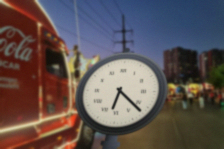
{"hour": 6, "minute": 22}
